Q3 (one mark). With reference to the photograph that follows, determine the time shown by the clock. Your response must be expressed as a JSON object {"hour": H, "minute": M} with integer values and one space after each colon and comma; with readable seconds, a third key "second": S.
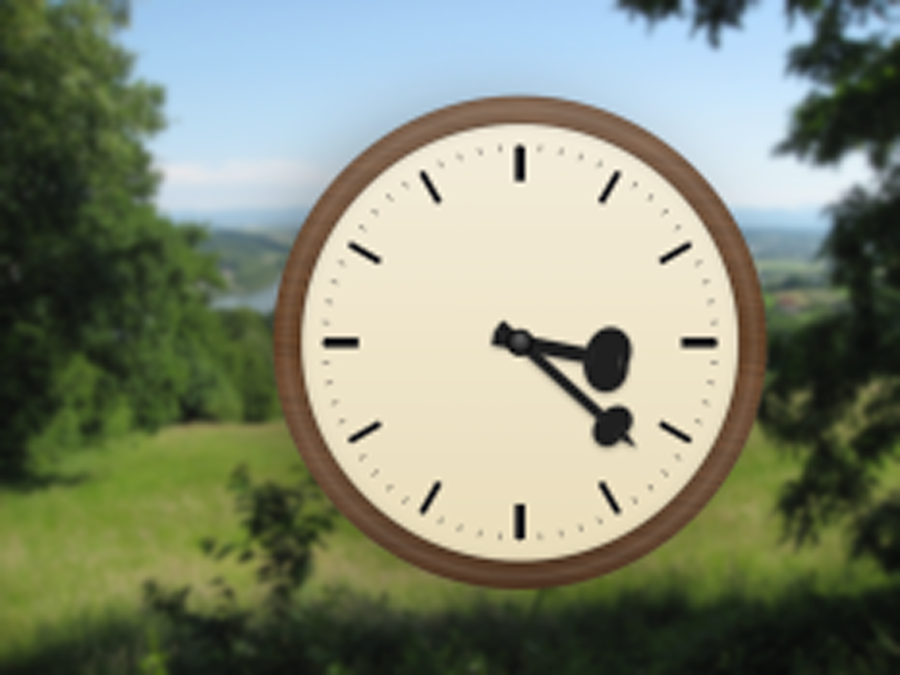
{"hour": 3, "minute": 22}
